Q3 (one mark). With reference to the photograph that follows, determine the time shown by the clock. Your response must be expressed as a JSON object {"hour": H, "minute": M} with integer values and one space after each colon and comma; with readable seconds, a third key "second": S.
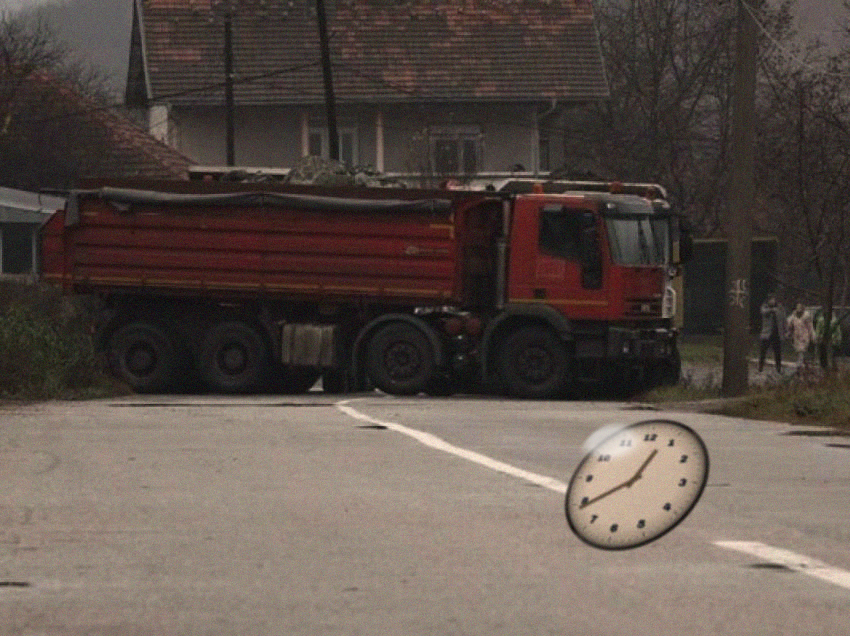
{"hour": 12, "minute": 39}
